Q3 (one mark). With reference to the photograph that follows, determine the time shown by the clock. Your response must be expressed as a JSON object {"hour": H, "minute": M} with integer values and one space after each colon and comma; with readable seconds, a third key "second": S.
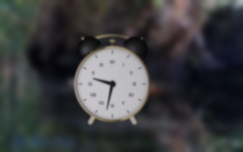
{"hour": 9, "minute": 32}
